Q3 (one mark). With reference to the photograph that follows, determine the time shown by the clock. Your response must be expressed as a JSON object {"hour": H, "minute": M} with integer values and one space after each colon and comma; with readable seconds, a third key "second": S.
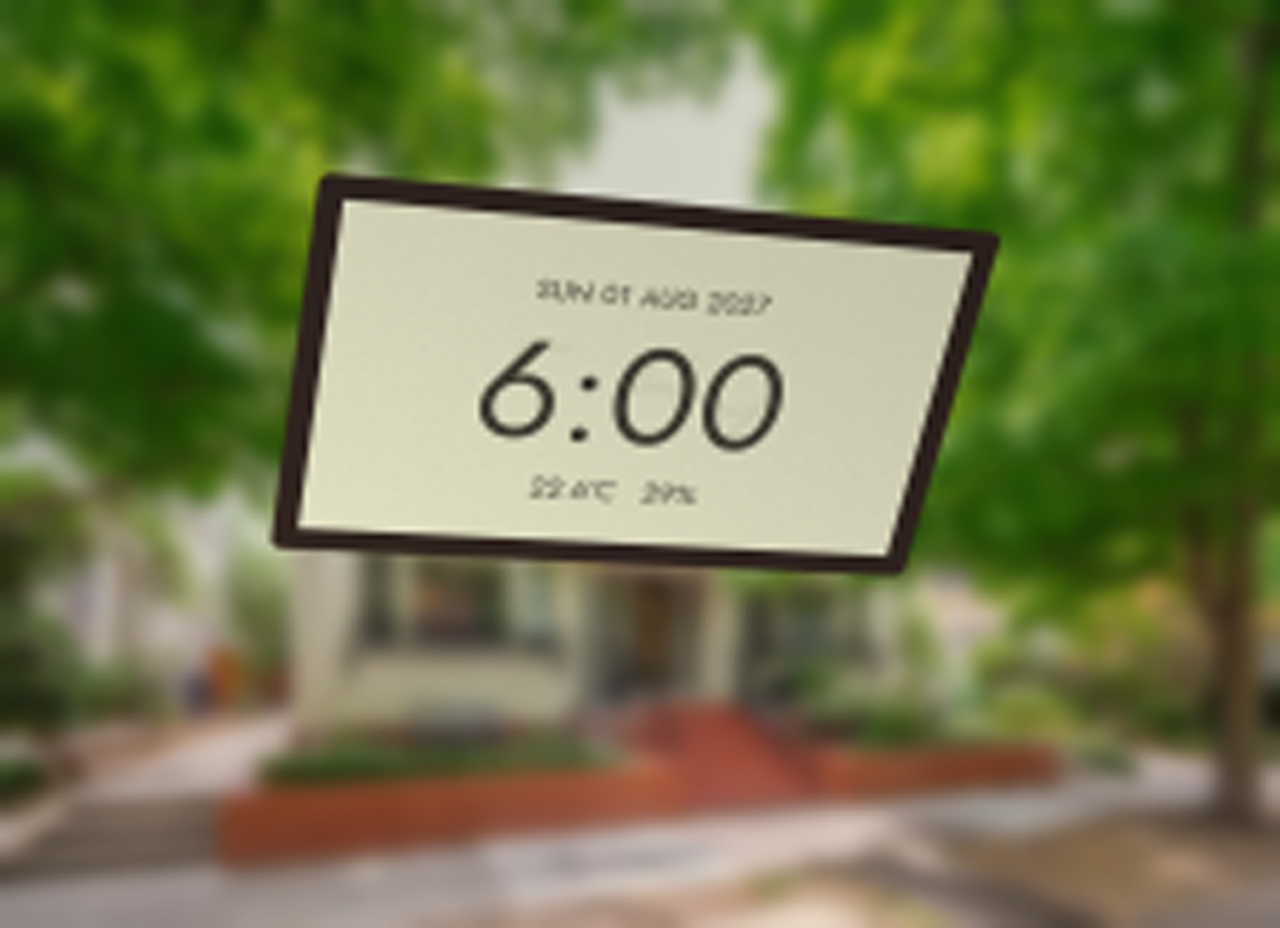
{"hour": 6, "minute": 0}
